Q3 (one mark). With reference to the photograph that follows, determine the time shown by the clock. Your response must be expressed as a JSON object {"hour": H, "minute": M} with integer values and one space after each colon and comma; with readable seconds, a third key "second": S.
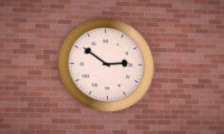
{"hour": 2, "minute": 51}
